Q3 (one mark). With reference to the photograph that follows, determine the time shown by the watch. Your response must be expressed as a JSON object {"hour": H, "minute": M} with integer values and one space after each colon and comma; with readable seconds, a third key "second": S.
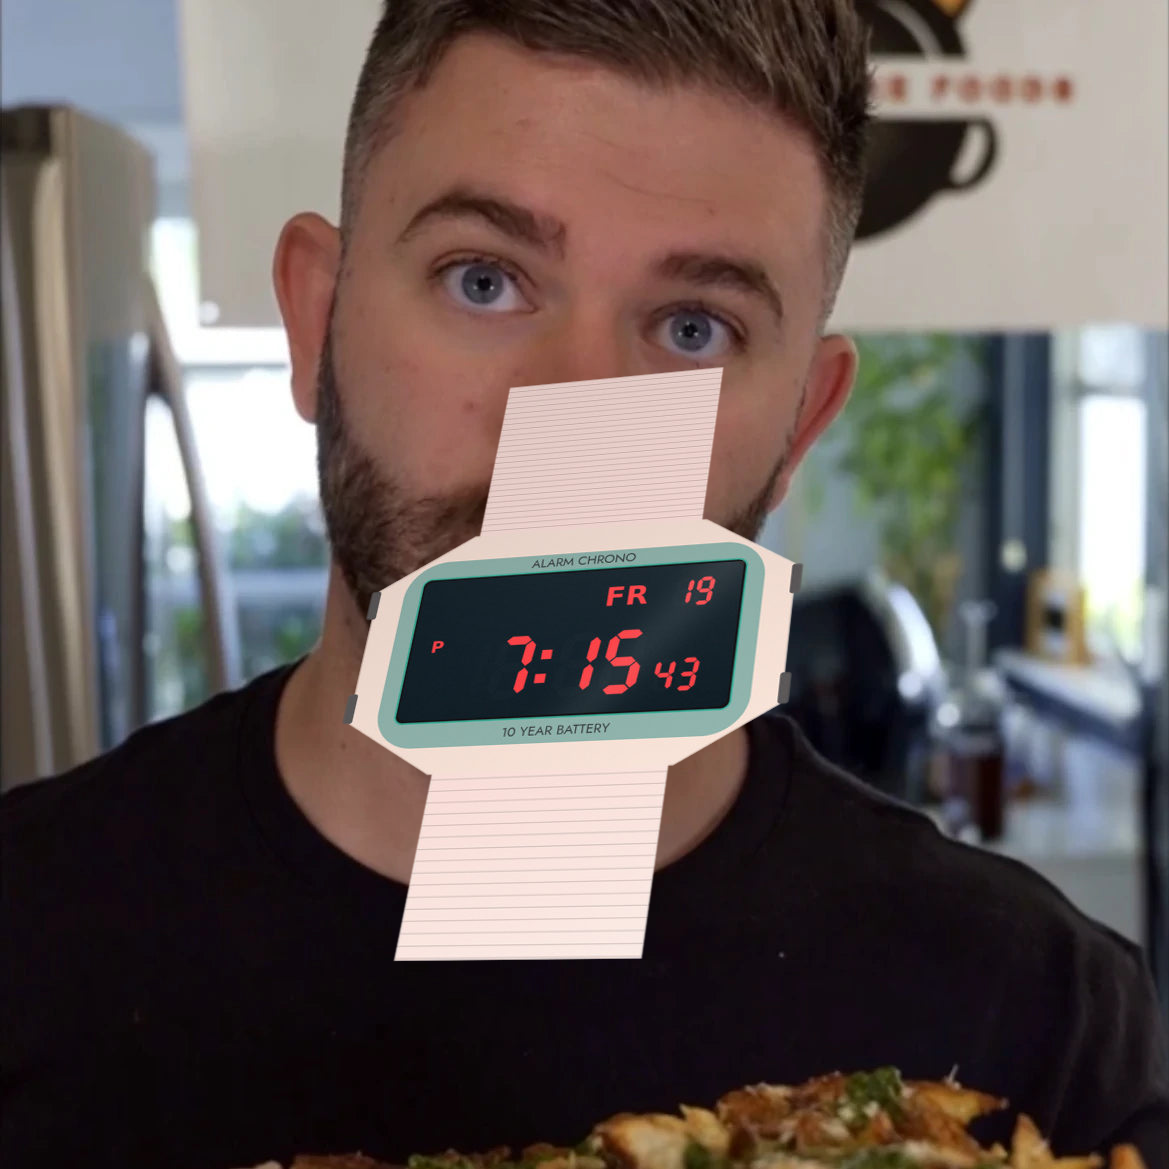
{"hour": 7, "minute": 15, "second": 43}
